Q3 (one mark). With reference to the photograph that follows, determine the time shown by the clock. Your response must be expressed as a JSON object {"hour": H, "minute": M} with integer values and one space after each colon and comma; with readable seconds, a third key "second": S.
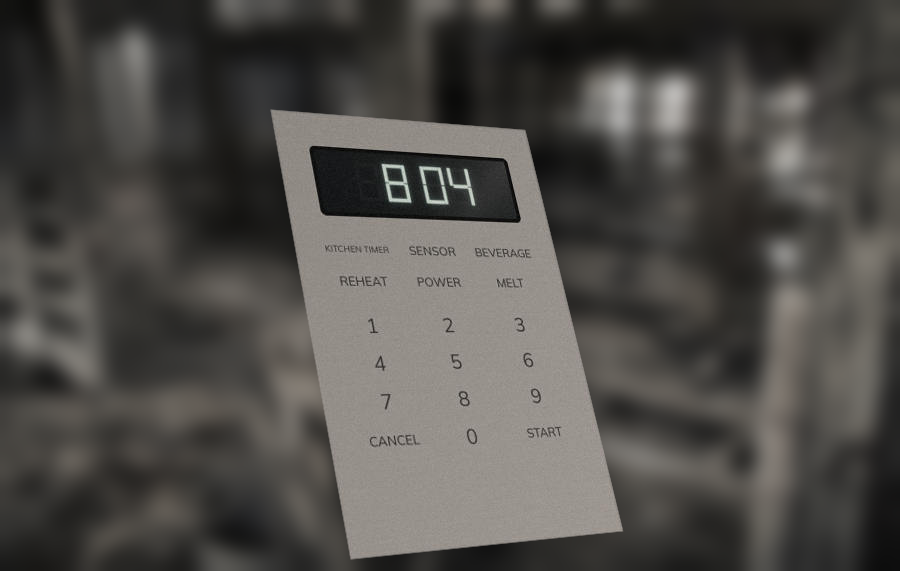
{"hour": 8, "minute": 4}
